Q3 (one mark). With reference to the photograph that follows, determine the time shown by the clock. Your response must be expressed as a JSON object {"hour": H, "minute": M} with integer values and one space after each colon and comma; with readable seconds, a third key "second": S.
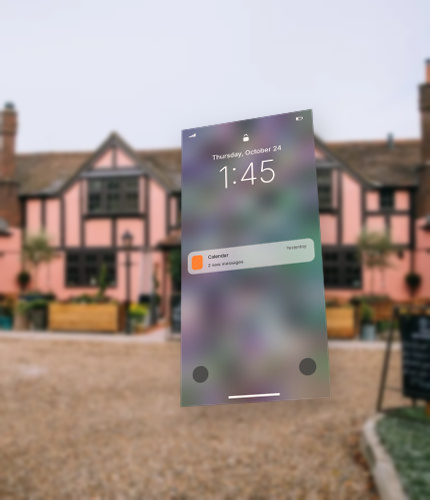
{"hour": 1, "minute": 45}
